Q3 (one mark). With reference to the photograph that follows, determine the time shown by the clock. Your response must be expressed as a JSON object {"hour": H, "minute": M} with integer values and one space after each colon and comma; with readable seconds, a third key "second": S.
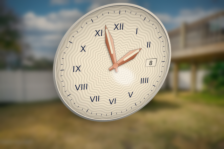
{"hour": 1, "minute": 57}
